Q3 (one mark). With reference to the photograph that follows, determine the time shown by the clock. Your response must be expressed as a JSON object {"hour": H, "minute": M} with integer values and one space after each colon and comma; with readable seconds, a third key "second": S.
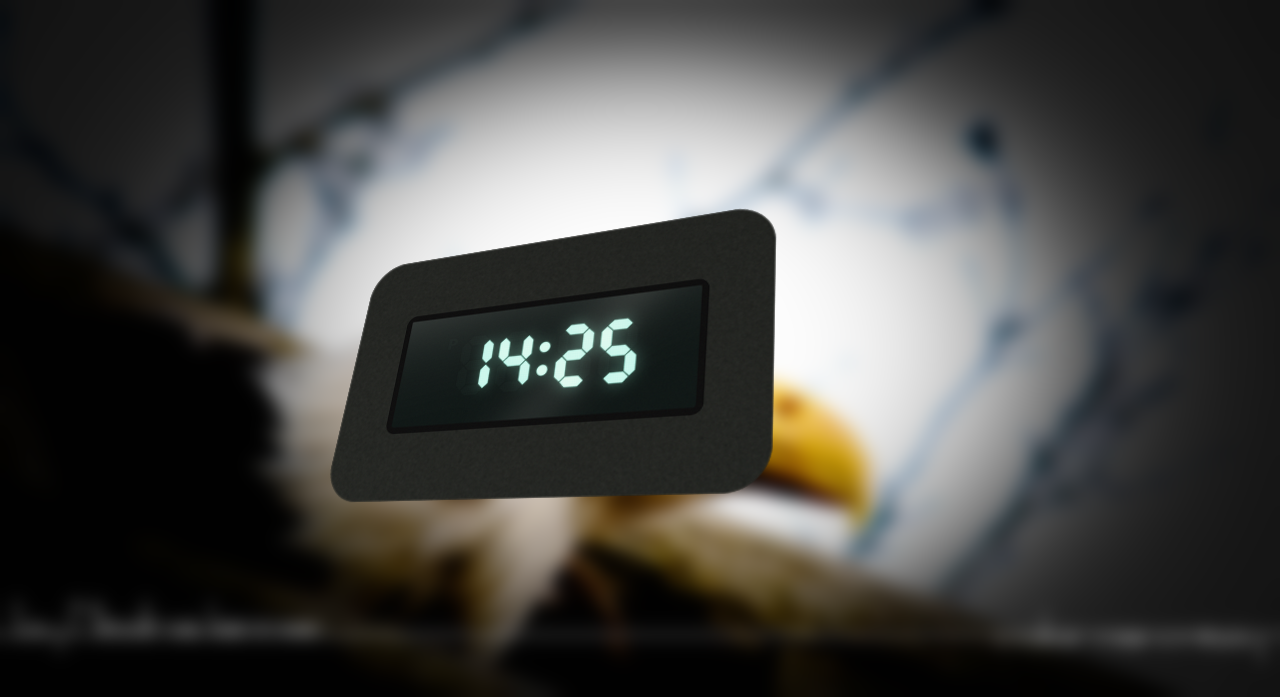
{"hour": 14, "minute": 25}
